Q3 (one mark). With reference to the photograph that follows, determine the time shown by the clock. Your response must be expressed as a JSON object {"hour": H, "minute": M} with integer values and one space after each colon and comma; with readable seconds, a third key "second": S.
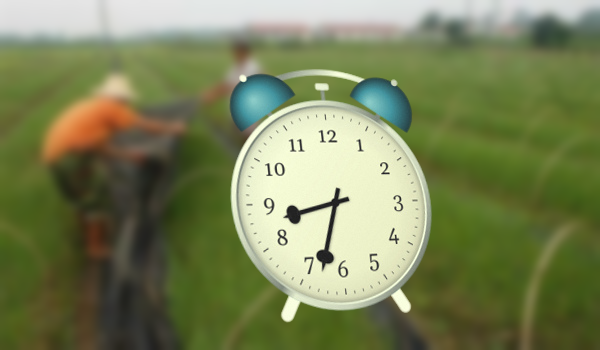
{"hour": 8, "minute": 33}
